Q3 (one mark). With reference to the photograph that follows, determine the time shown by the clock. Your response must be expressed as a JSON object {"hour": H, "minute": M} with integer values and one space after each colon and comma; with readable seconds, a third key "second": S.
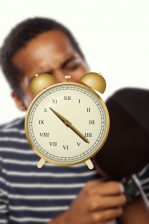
{"hour": 10, "minute": 22}
